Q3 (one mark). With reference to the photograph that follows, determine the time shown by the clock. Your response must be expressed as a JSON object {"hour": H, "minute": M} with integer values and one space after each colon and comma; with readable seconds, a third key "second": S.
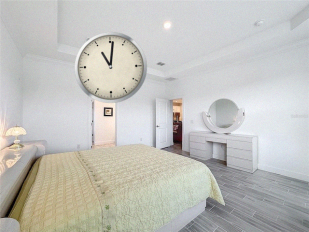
{"hour": 11, "minute": 1}
